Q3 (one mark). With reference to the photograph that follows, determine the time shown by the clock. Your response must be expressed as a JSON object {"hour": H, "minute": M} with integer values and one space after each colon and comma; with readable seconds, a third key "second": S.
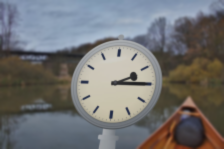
{"hour": 2, "minute": 15}
